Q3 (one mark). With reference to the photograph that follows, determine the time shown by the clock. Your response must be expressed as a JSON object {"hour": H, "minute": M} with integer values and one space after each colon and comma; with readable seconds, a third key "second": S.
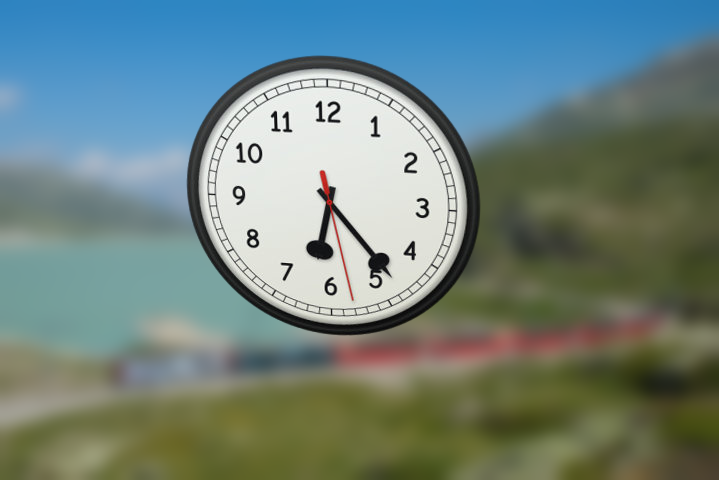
{"hour": 6, "minute": 23, "second": 28}
